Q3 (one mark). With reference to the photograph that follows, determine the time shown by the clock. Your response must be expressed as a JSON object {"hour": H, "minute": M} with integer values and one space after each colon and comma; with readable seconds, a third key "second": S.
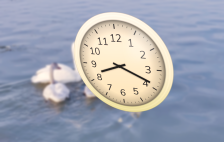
{"hour": 8, "minute": 19}
